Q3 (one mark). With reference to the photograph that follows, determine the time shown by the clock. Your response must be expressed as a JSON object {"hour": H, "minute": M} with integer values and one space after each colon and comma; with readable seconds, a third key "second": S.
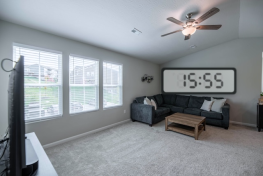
{"hour": 15, "minute": 55}
